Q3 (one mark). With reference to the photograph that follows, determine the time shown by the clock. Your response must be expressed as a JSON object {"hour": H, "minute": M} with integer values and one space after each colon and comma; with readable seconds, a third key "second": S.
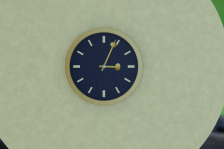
{"hour": 3, "minute": 4}
